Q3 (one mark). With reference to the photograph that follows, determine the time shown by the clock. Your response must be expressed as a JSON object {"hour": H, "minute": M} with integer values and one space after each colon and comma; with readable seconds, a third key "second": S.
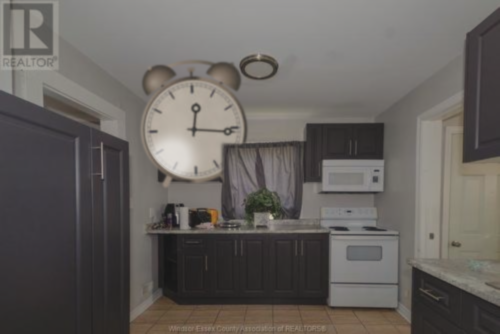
{"hour": 12, "minute": 16}
